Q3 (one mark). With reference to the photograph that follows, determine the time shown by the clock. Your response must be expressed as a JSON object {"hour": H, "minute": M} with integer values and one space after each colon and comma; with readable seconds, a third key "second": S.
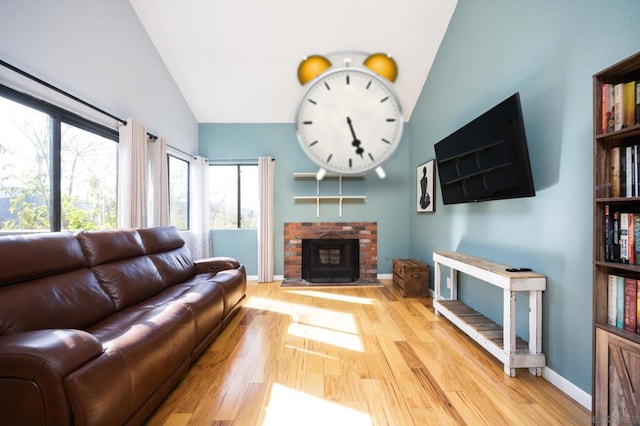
{"hour": 5, "minute": 27}
